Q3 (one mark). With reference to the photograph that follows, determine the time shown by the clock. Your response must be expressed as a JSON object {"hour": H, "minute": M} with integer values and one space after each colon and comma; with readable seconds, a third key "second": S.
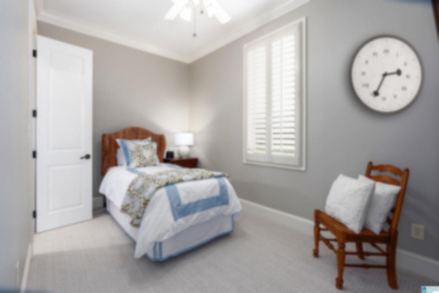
{"hour": 2, "minute": 34}
